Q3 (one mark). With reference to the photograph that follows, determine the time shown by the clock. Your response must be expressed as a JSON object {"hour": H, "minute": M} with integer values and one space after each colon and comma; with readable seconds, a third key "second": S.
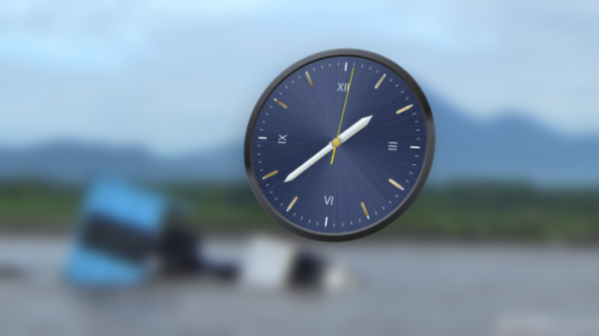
{"hour": 1, "minute": 38, "second": 1}
